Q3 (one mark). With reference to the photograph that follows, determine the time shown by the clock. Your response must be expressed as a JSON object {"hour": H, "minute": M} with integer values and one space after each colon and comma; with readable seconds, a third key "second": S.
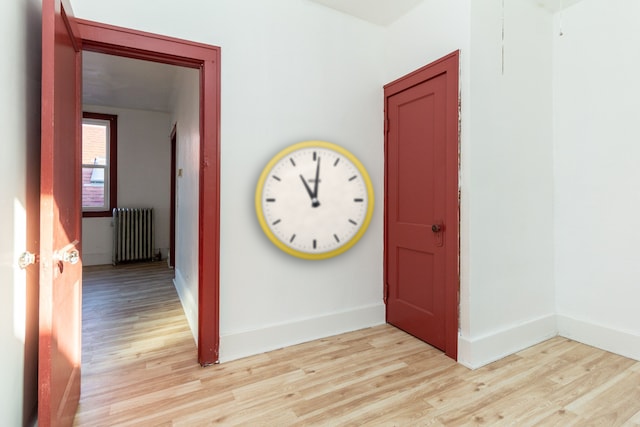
{"hour": 11, "minute": 1}
